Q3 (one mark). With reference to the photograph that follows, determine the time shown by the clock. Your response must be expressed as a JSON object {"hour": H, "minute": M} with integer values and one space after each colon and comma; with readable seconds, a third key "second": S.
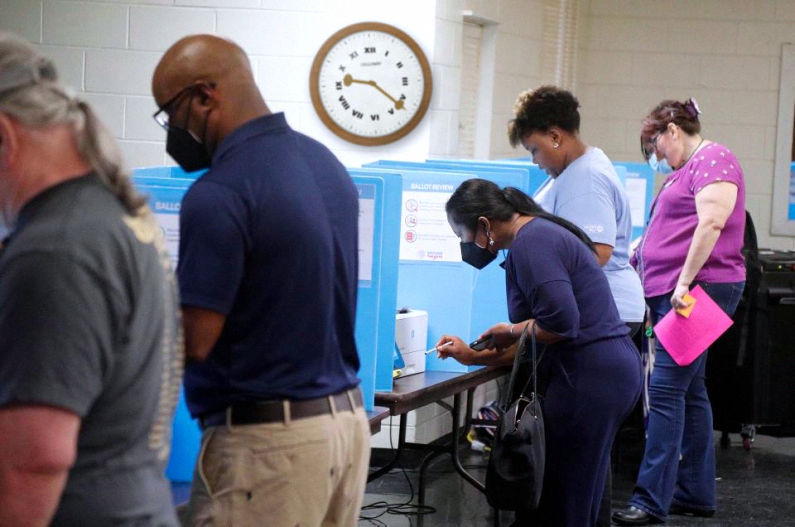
{"hour": 9, "minute": 22}
